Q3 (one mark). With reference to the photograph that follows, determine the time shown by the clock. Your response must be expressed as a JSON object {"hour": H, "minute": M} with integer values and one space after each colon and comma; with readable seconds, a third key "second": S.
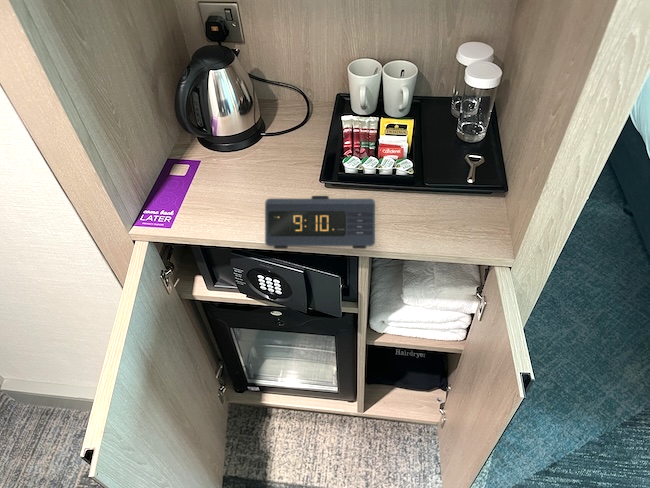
{"hour": 9, "minute": 10}
